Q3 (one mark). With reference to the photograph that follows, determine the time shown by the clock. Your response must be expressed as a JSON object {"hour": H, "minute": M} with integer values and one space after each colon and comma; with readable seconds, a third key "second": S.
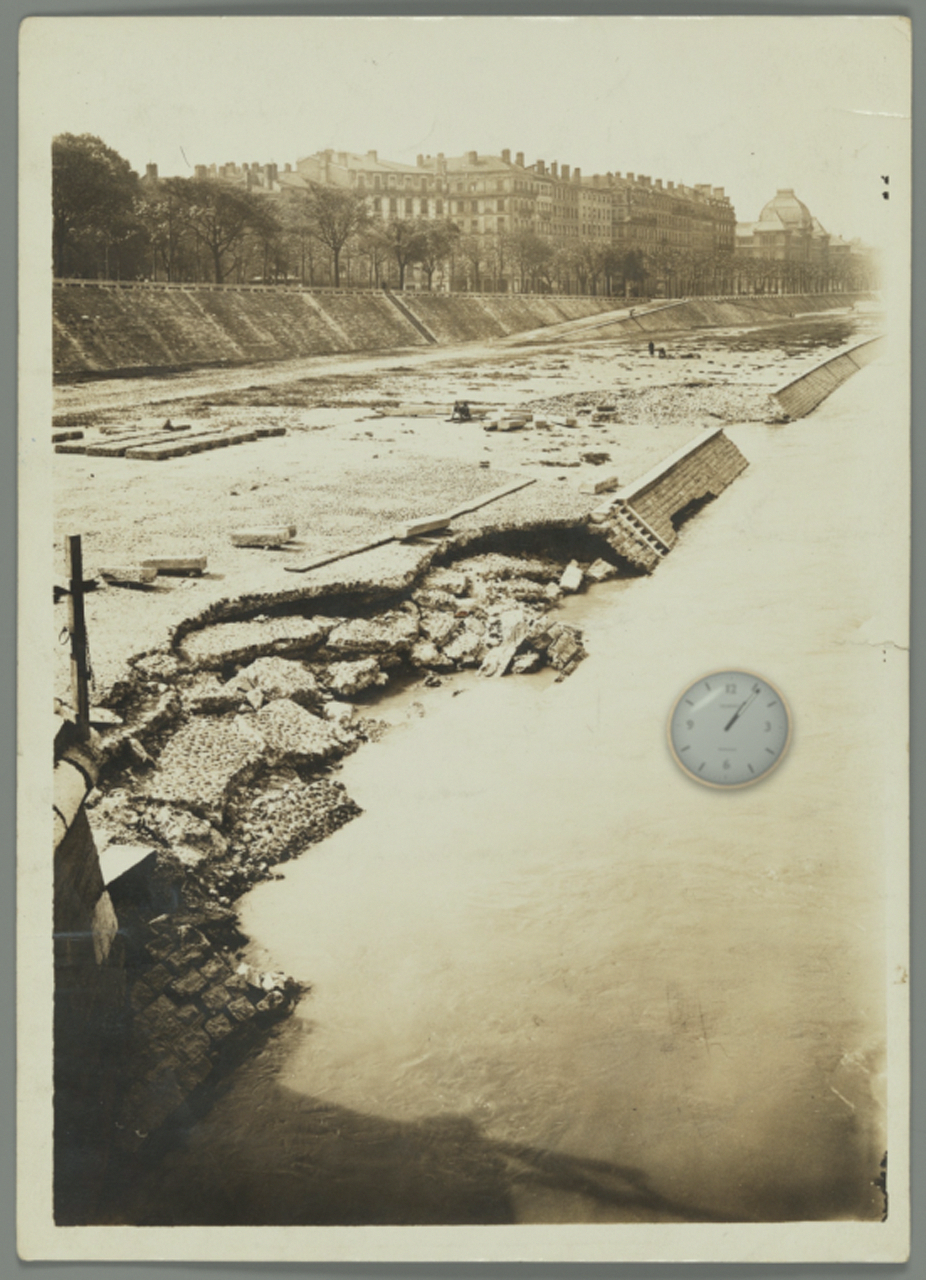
{"hour": 1, "minute": 6}
